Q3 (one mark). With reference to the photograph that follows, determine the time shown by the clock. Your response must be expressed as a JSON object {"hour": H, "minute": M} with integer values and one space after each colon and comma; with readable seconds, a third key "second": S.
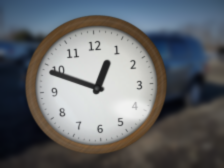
{"hour": 12, "minute": 49}
